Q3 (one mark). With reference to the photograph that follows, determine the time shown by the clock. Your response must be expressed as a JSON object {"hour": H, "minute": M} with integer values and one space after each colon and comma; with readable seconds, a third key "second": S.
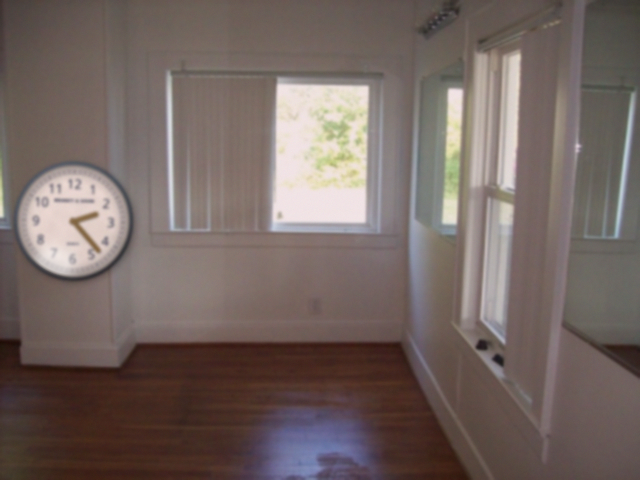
{"hour": 2, "minute": 23}
